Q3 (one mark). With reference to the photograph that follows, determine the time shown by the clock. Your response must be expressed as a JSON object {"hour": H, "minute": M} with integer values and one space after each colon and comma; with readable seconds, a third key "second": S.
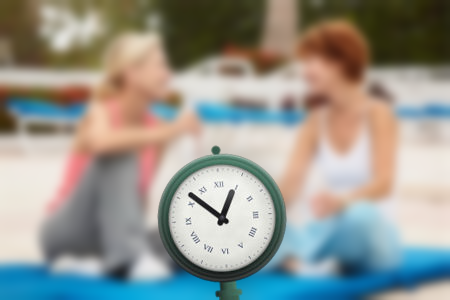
{"hour": 12, "minute": 52}
